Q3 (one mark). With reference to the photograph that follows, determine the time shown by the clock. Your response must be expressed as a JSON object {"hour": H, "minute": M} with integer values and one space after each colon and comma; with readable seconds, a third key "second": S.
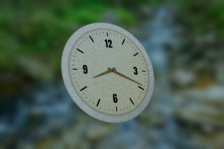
{"hour": 8, "minute": 19}
